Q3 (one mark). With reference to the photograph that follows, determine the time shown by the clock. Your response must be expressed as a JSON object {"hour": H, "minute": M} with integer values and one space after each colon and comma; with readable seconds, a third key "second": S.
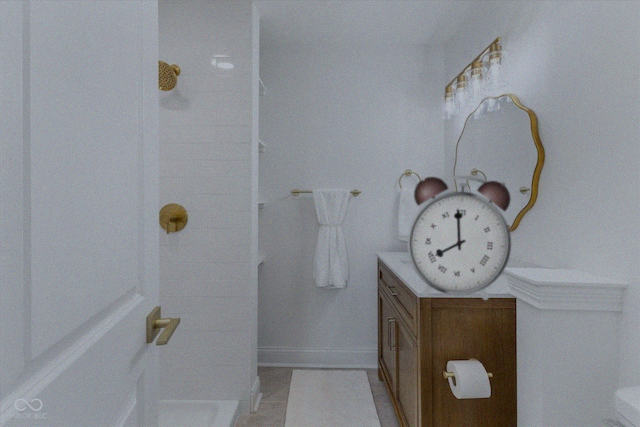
{"hour": 7, "minute": 59}
